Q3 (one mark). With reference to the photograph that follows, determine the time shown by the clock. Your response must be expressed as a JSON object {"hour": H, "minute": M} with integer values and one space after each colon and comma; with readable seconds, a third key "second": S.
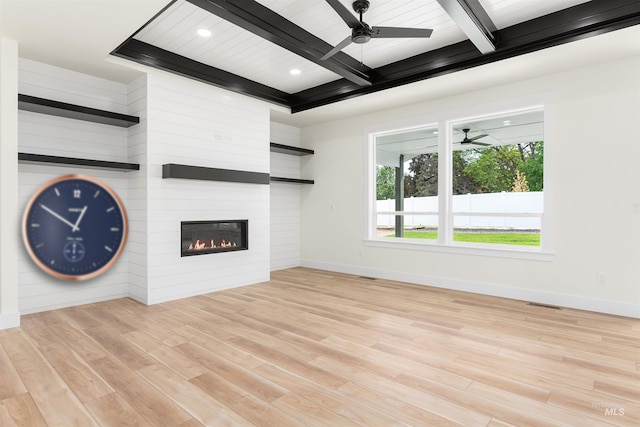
{"hour": 12, "minute": 50}
